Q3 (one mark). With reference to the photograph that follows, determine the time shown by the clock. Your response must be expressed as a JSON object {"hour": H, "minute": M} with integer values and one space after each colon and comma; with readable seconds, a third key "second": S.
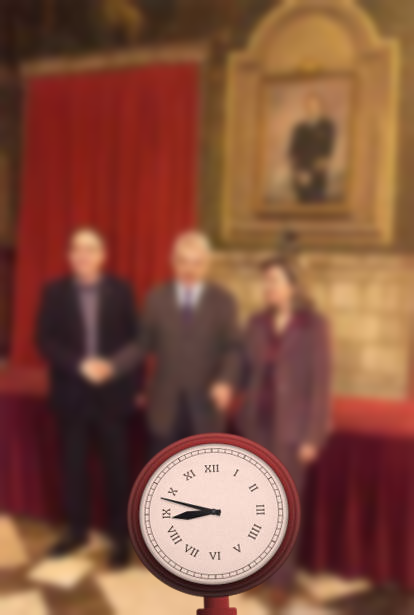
{"hour": 8, "minute": 48}
